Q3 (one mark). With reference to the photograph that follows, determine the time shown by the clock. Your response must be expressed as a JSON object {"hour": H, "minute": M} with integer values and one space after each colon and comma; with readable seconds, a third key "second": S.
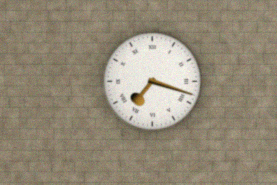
{"hour": 7, "minute": 18}
